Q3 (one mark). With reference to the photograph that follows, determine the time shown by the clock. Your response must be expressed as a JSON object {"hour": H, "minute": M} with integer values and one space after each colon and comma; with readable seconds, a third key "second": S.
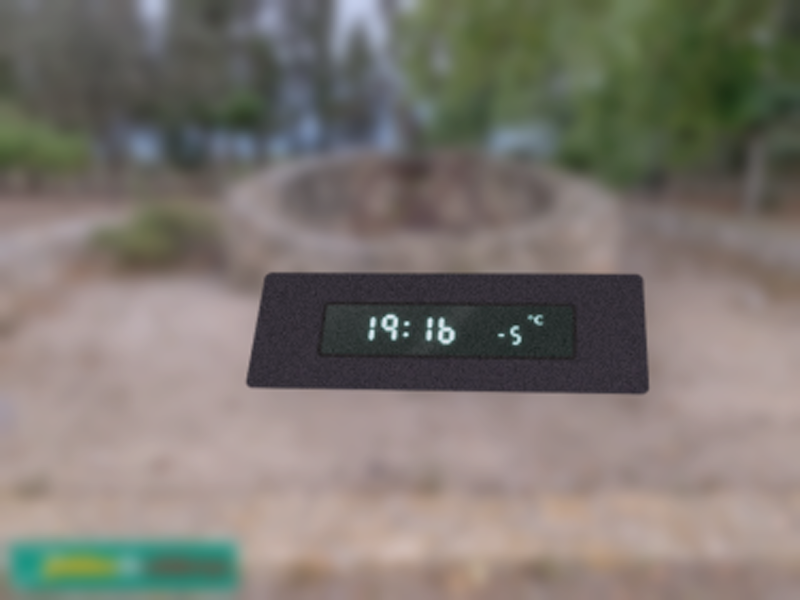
{"hour": 19, "minute": 16}
